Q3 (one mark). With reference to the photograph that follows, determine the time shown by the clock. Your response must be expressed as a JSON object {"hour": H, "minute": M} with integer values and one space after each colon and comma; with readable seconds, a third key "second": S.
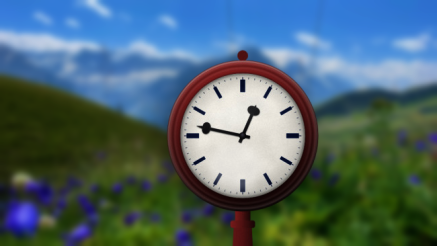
{"hour": 12, "minute": 47}
